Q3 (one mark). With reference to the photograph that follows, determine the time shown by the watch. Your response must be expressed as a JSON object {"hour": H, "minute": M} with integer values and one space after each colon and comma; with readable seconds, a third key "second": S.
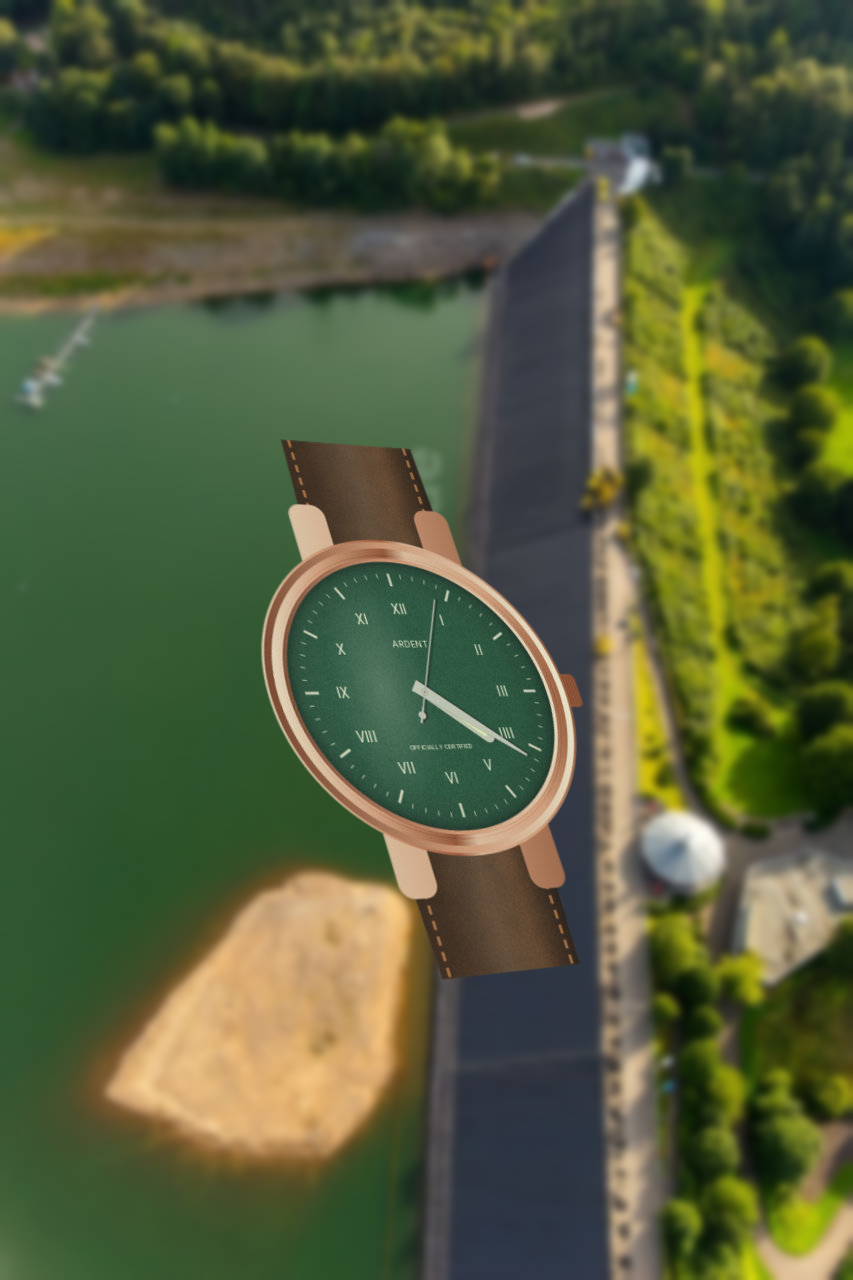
{"hour": 4, "minute": 21, "second": 4}
